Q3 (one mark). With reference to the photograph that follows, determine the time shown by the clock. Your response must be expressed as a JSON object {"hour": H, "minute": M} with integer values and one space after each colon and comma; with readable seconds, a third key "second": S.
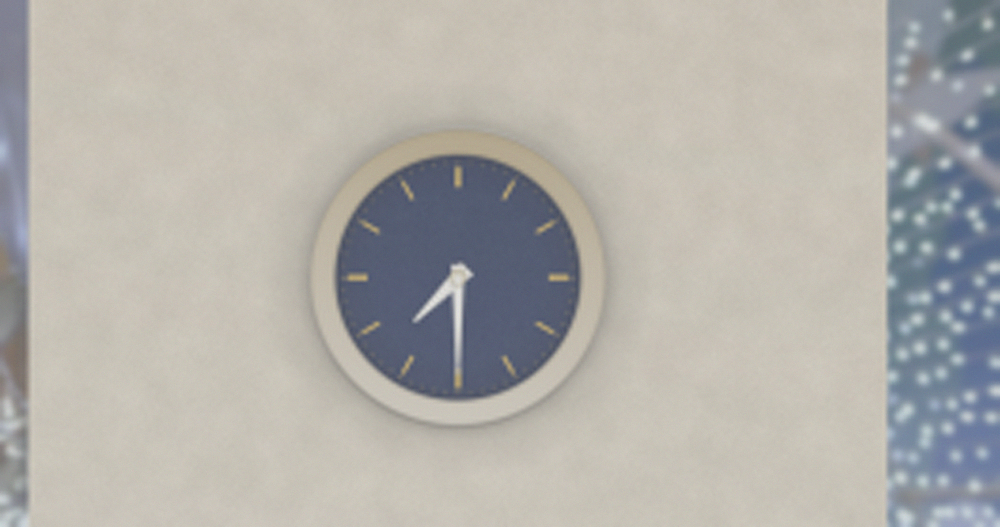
{"hour": 7, "minute": 30}
